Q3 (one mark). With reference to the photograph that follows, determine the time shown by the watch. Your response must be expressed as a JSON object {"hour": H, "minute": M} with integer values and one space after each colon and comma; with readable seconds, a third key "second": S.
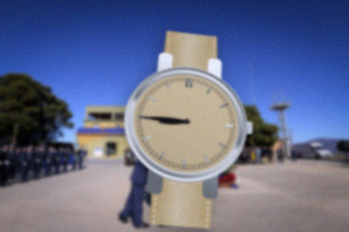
{"hour": 8, "minute": 45}
